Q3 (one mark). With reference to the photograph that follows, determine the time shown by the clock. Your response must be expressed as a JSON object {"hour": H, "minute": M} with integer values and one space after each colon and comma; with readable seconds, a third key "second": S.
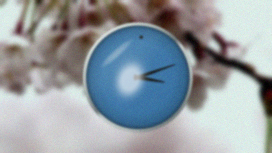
{"hour": 3, "minute": 11}
